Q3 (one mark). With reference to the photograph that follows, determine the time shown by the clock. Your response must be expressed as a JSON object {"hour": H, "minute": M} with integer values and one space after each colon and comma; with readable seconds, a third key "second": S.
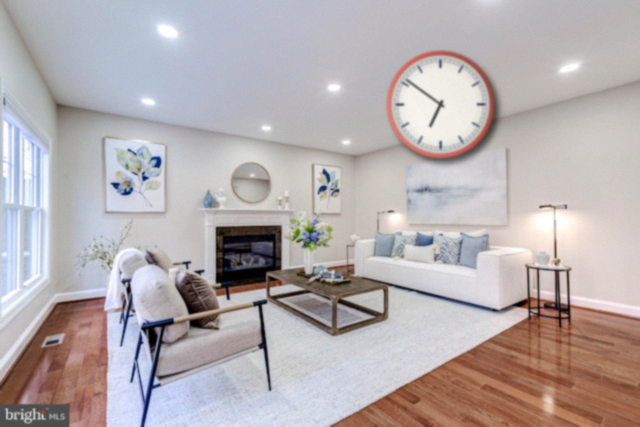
{"hour": 6, "minute": 51}
